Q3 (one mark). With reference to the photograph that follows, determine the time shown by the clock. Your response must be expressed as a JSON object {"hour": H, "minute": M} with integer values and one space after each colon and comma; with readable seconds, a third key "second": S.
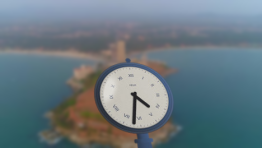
{"hour": 4, "minute": 32}
